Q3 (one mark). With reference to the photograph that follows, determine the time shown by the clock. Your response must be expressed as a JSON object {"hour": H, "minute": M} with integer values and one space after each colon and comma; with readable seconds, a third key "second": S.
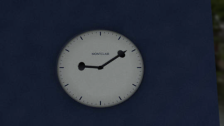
{"hour": 9, "minute": 9}
